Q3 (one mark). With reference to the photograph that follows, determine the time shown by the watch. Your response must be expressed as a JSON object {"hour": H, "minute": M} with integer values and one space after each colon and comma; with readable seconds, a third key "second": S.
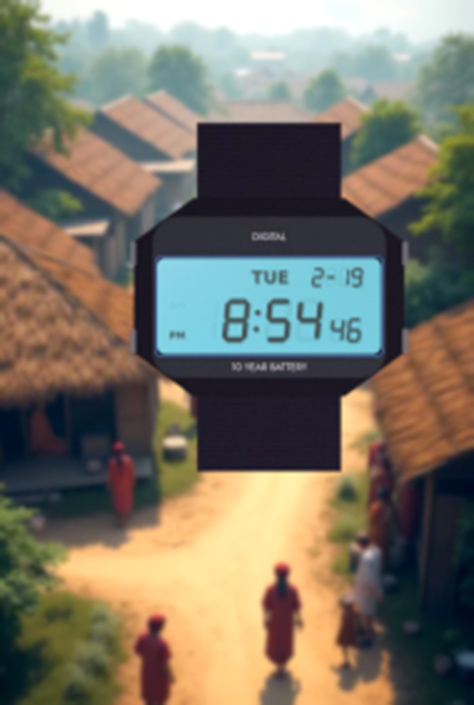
{"hour": 8, "minute": 54, "second": 46}
